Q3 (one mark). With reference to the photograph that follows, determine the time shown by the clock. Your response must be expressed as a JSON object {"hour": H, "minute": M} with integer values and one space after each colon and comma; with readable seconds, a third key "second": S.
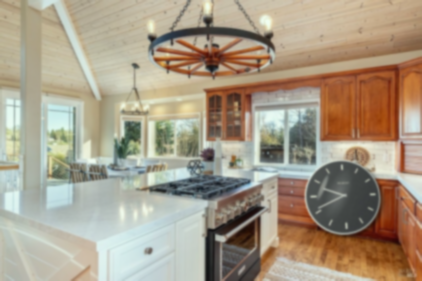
{"hour": 9, "minute": 41}
